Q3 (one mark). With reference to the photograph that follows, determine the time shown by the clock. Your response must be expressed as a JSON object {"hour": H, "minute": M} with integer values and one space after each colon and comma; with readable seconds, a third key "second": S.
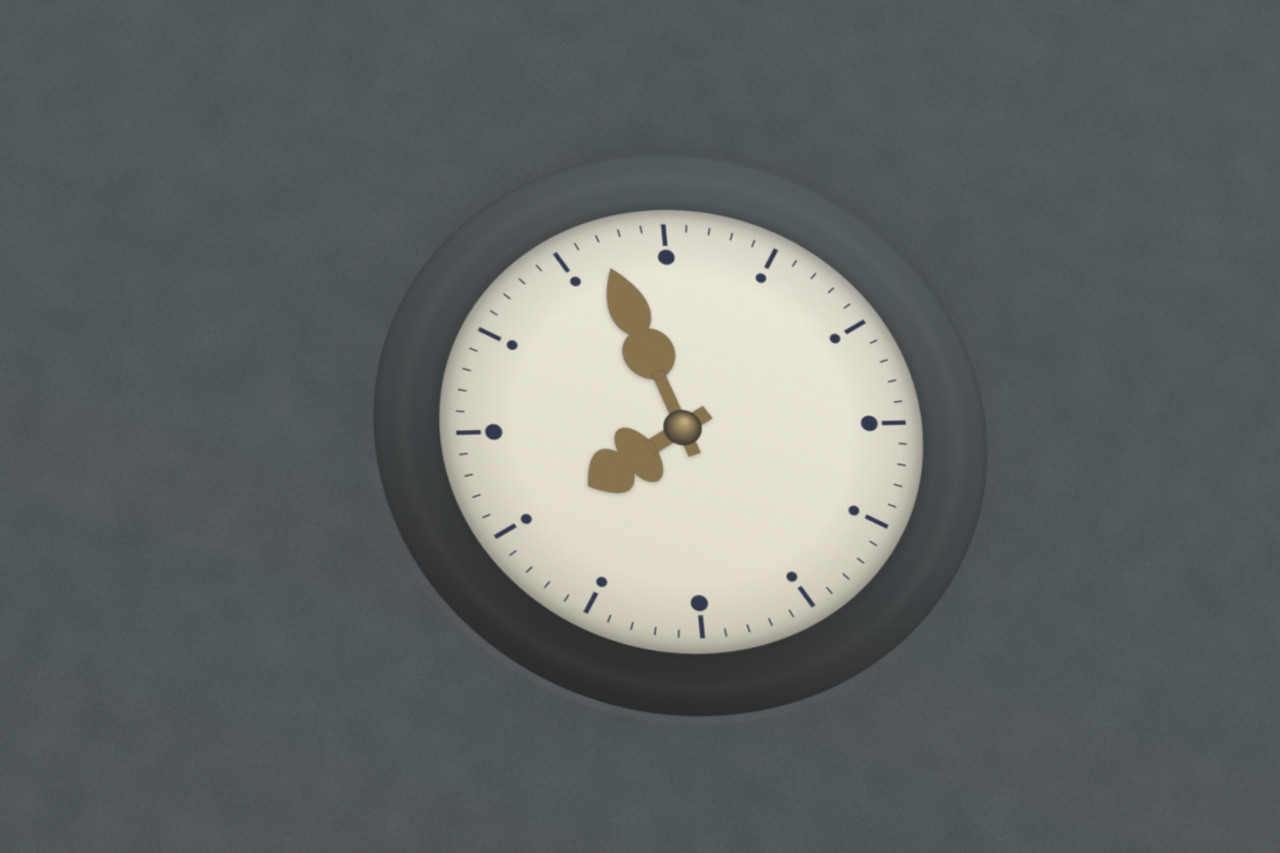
{"hour": 7, "minute": 57}
